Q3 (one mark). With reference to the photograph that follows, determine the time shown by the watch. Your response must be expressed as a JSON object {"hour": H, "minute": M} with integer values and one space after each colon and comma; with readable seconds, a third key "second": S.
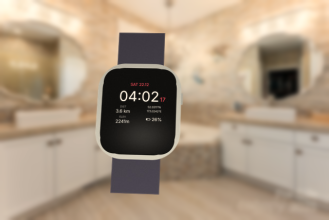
{"hour": 4, "minute": 2}
